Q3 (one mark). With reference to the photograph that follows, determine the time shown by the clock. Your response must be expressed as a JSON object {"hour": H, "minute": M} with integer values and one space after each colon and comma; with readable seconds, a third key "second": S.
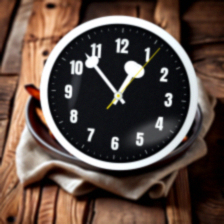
{"hour": 12, "minute": 53, "second": 6}
